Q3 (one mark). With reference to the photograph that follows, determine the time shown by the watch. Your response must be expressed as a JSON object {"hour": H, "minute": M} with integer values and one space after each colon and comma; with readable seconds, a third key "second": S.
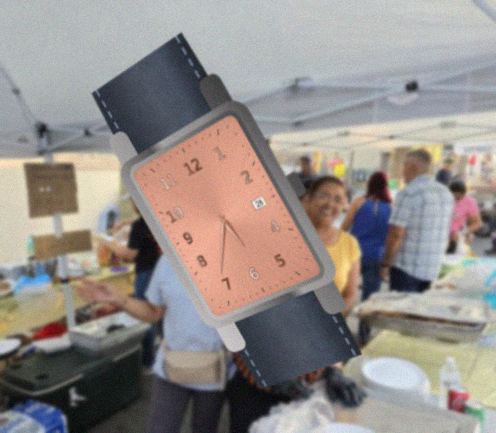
{"hour": 5, "minute": 36}
